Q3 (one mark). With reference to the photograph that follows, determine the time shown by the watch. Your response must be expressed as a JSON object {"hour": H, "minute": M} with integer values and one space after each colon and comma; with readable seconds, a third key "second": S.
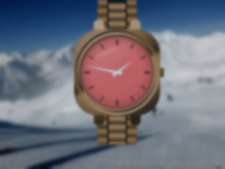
{"hour": 1, "minute": 47}
